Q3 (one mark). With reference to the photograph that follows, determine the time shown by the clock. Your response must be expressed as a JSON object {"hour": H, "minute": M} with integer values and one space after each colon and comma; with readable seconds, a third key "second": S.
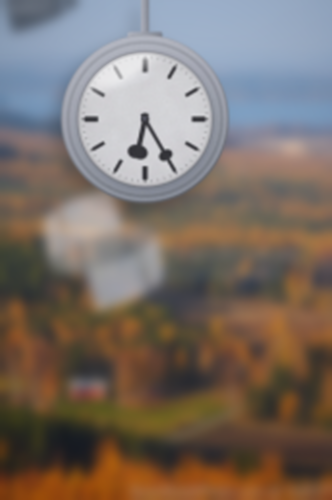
{"hour": 6, "minute": 25}
